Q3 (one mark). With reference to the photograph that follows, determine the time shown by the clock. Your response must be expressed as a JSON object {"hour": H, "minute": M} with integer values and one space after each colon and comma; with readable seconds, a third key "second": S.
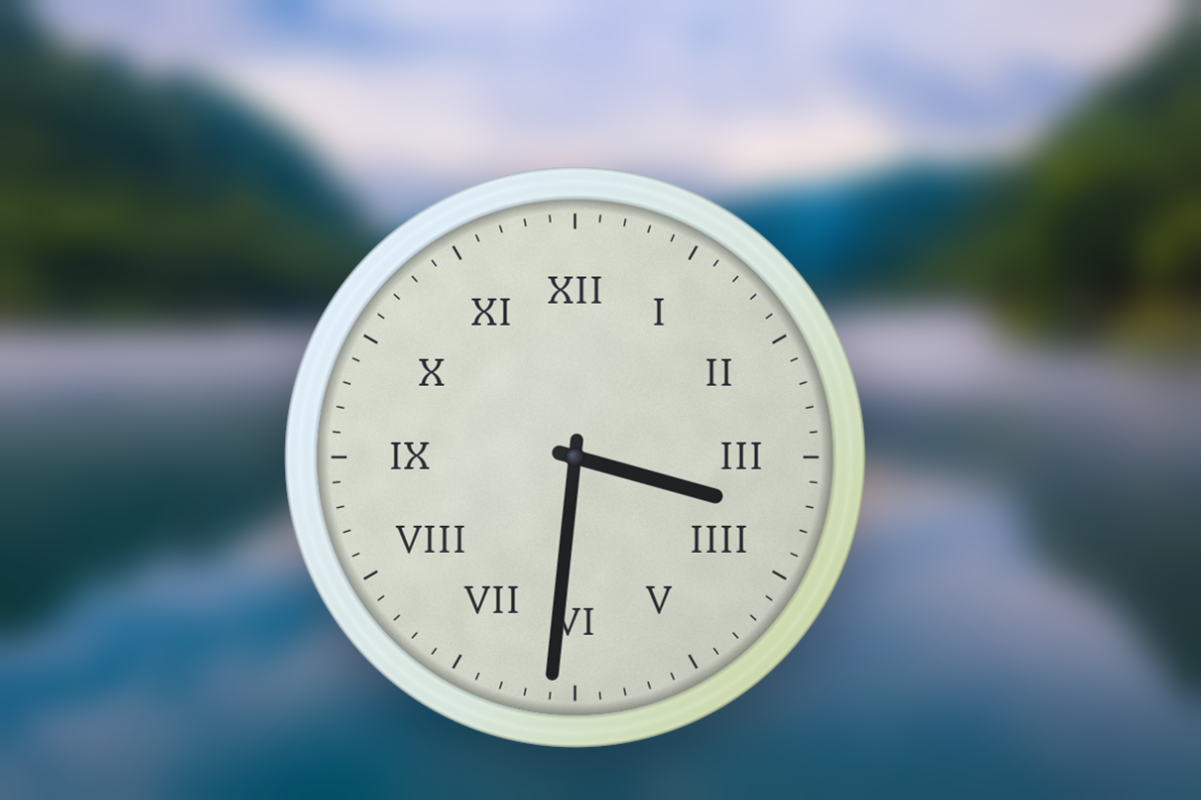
{"hour": 3, "minute": 31}
